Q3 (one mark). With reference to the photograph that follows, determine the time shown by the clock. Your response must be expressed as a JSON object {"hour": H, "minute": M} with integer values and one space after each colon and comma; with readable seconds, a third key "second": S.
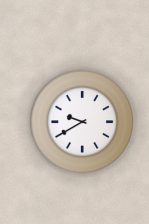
{"hour": 9, "minute": 40}
